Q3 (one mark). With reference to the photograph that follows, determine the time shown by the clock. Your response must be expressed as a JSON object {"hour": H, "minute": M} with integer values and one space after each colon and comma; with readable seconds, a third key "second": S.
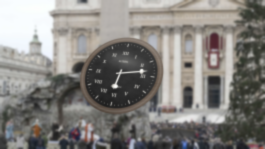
{"hour": 6, "minute": 13}
